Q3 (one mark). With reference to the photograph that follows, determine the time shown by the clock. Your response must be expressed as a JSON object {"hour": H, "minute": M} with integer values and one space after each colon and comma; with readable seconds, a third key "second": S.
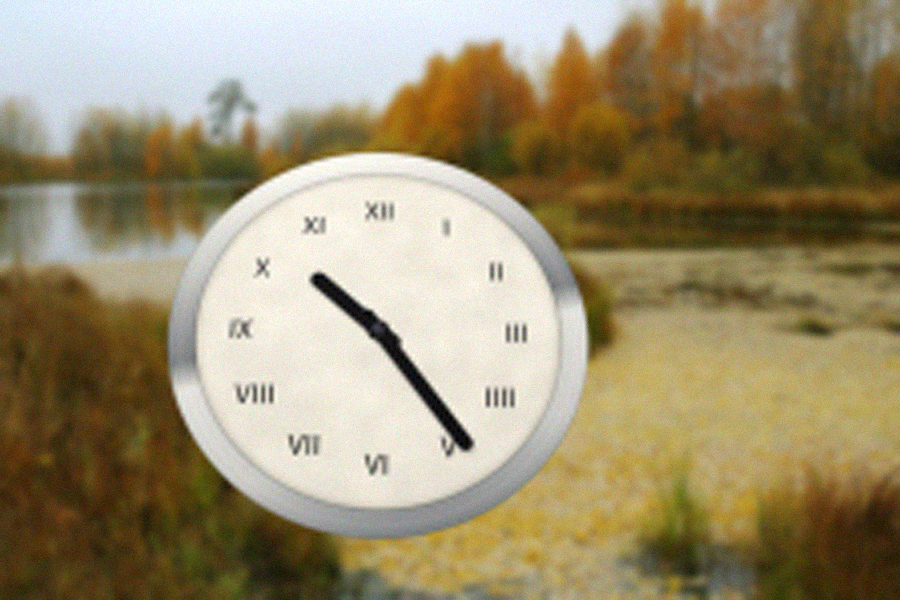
{"hour": 10, "minute": 24}
